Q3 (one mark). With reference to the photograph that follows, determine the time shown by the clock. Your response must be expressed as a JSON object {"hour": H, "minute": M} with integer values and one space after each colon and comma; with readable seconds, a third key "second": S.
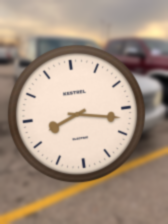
{"hour": 8, "minute": 17}
